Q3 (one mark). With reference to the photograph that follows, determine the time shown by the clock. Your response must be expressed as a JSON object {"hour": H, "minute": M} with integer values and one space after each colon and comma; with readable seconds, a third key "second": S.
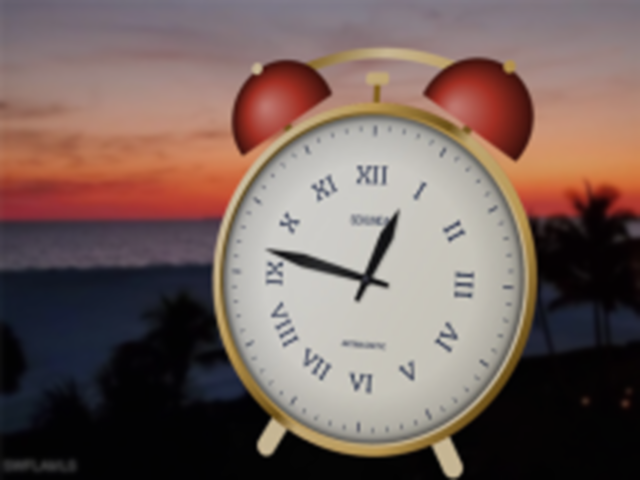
{"hour": 12, "minute": 47}
